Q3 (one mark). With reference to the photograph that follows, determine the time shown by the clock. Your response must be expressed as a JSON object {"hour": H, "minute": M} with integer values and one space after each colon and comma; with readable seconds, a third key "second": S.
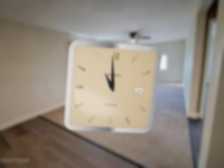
{"hour": 10, "minute": 59}
